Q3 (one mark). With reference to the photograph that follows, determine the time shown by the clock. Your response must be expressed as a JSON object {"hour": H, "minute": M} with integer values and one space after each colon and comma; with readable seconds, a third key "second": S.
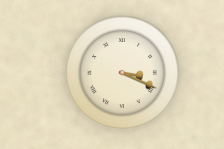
{"hour": 3, "minute": 19}
